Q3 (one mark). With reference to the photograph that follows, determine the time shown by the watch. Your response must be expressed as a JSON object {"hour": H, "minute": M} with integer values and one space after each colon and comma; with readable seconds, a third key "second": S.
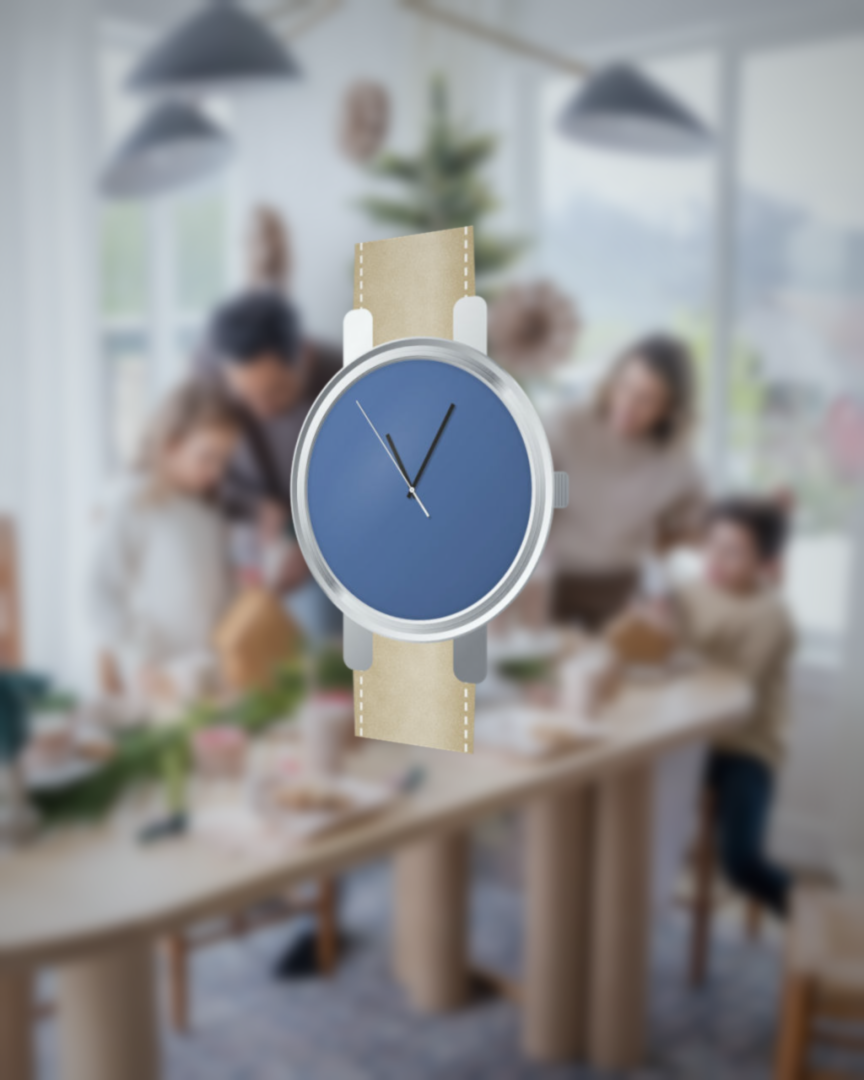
{"hour": 11, "minute": 4, "second": 54}
